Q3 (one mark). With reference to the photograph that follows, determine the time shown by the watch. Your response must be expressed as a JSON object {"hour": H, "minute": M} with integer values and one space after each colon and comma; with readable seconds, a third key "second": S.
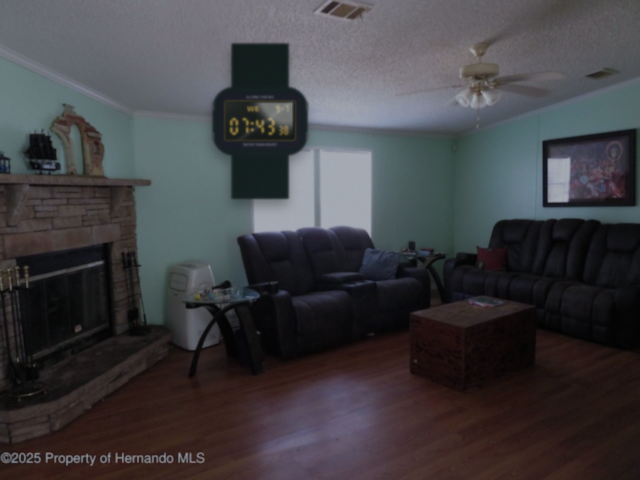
{"hour": 7, "minute": 43}
